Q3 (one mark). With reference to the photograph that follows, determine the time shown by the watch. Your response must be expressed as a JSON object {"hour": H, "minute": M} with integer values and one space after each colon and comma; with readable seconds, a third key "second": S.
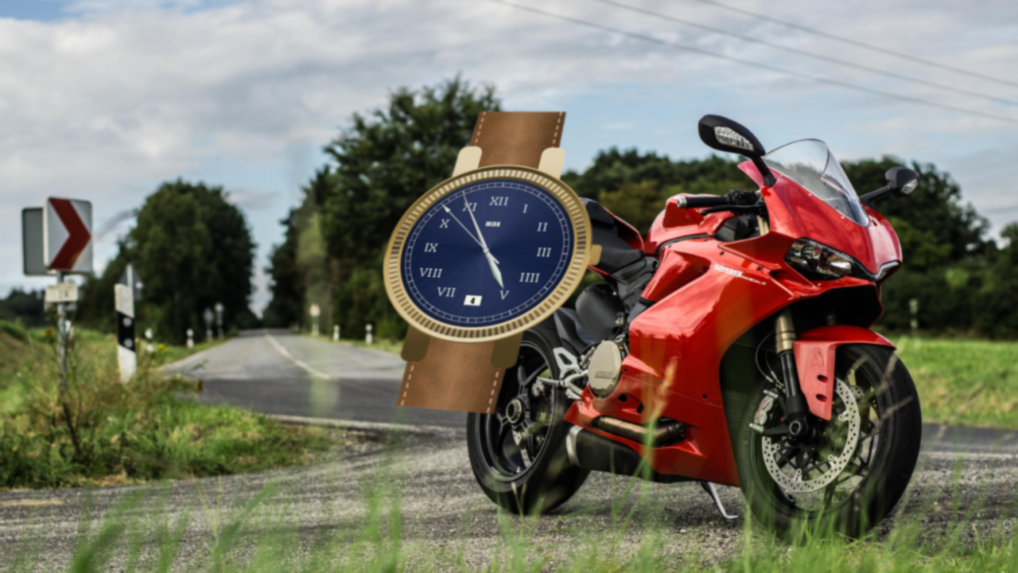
{"hour": 4, "minute": 54, "second": 52}
